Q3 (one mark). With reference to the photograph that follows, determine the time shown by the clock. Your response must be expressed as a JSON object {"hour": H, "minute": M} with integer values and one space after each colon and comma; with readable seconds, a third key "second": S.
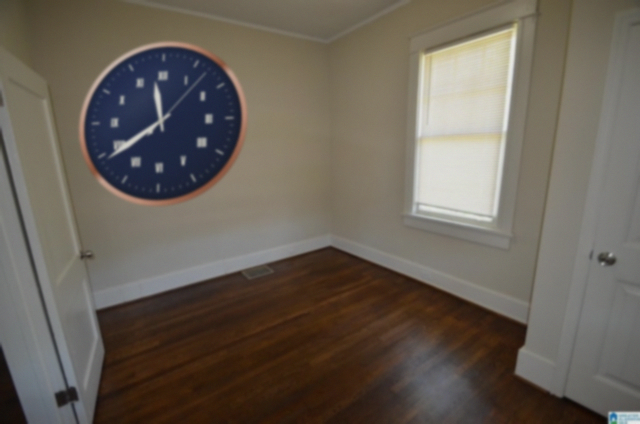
{"hour": 11, "minute": 39, "second": 7}
